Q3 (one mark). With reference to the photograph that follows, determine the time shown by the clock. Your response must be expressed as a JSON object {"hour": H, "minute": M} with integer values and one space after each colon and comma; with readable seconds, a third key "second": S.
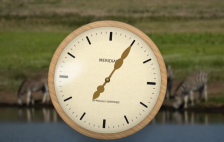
{"hour": 7, "minute": 5}
